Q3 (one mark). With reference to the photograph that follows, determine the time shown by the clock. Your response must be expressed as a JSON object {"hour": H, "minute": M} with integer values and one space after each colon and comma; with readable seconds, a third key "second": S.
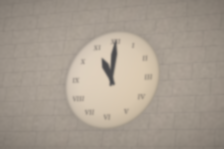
{"hour": 11, "minute": 0}
